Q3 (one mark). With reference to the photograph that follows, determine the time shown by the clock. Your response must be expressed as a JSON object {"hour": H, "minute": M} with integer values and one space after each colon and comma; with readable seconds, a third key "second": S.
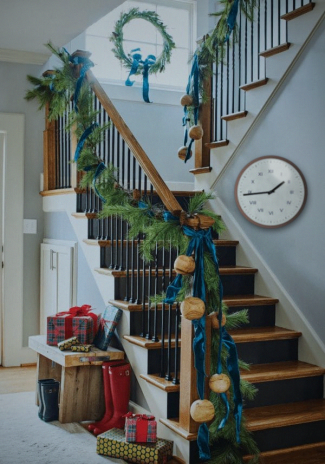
{"hour": 1, "minute": 44}
